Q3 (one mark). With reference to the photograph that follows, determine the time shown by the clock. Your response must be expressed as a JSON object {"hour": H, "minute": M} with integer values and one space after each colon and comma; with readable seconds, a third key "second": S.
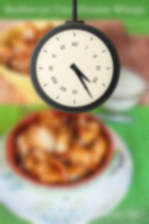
{"hour": 4, "minute": 25}
